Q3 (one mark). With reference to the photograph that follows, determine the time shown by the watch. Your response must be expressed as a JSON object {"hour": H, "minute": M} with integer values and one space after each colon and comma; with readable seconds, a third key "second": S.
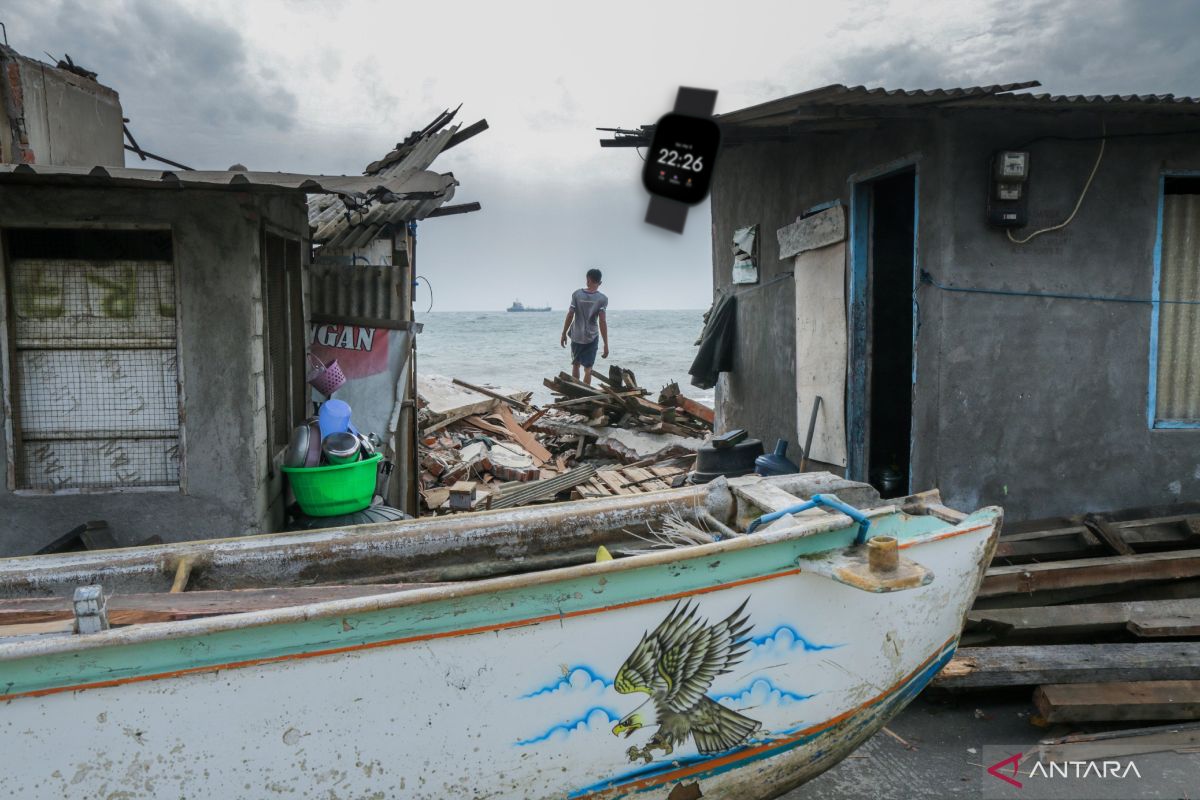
{"hour": 22, "minute": 26}
